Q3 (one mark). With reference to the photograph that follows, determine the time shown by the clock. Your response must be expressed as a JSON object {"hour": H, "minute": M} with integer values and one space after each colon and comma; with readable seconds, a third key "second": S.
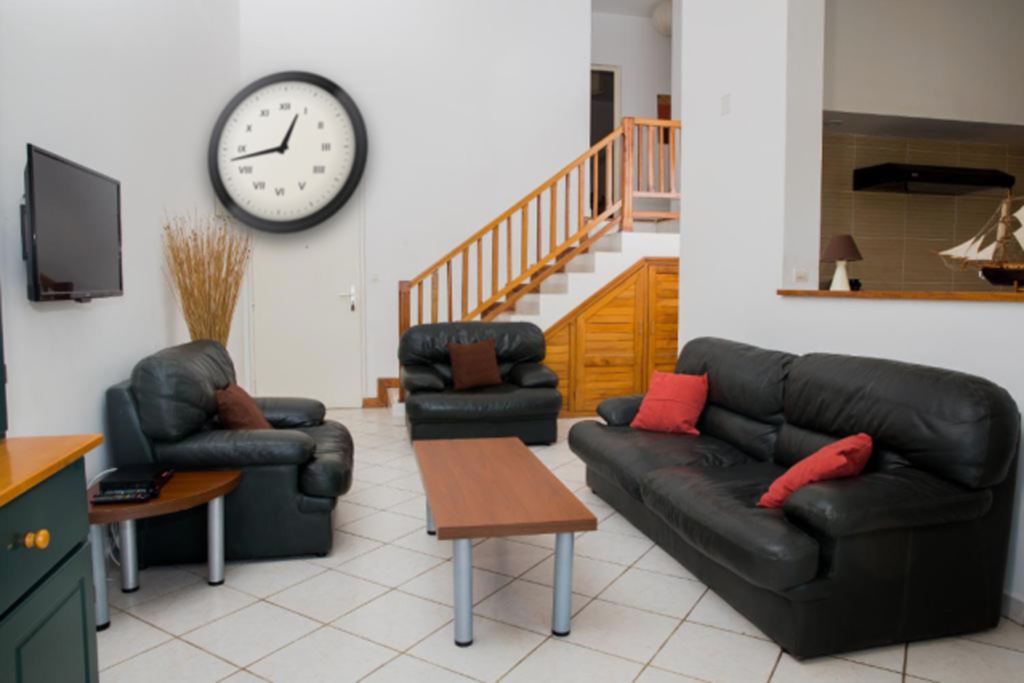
{"hour": 12, "minute": 43}
